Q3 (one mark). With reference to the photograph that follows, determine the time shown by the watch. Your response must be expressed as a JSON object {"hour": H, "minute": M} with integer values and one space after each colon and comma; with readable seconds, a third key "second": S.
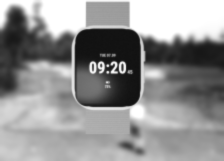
{"hour": 9, "minute": 20}
